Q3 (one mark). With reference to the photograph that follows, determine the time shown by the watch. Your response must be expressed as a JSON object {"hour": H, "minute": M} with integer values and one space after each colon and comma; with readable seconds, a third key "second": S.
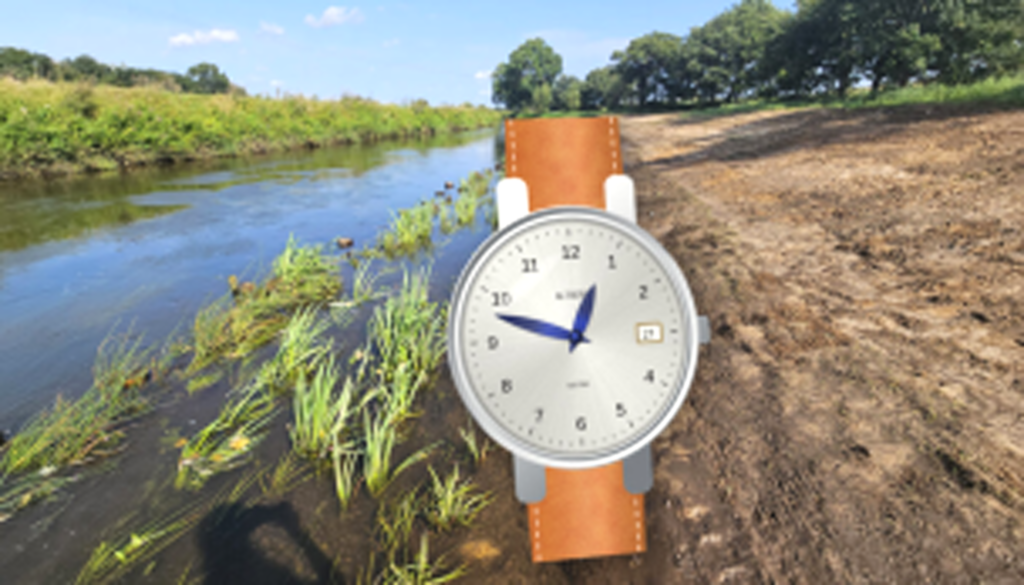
{"hour": 12, "minute": 48}
